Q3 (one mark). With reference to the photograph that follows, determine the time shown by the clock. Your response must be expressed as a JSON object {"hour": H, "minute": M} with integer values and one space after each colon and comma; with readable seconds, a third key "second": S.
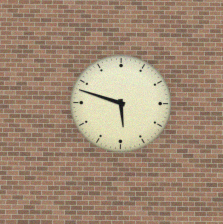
{"hour": 5, "minute": 48}
